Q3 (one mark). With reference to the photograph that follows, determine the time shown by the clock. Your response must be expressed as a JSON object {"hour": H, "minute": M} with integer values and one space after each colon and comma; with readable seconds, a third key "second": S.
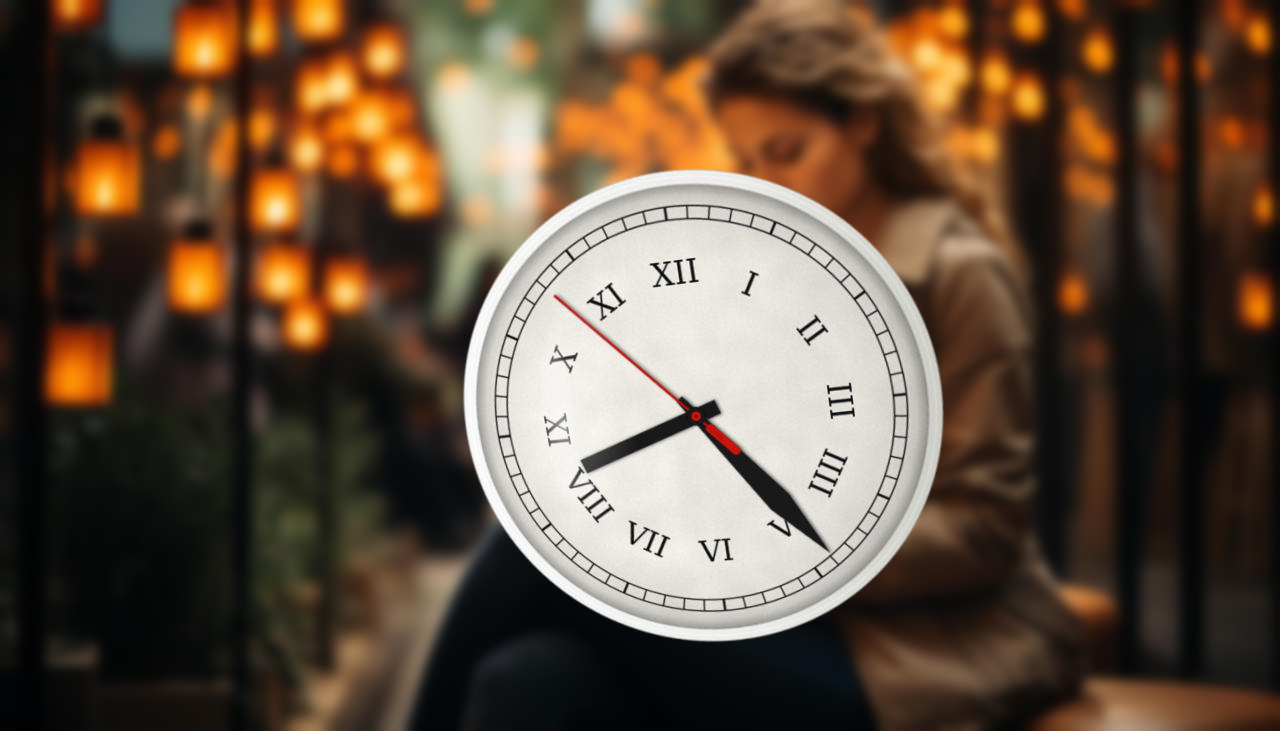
{"hour": 8, "minute": 23, "second": 53}
